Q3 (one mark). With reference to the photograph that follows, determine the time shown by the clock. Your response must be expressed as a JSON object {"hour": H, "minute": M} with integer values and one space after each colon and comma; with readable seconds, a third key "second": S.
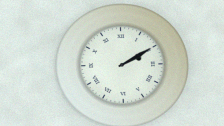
{"hour": 2, "minute": 10}
